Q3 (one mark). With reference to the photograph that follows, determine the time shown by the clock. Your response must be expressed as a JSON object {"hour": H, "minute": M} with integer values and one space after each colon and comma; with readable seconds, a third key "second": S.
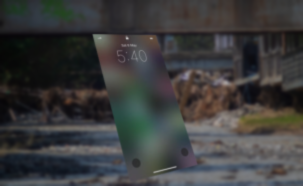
{"hour": 5, "minute": 40}
